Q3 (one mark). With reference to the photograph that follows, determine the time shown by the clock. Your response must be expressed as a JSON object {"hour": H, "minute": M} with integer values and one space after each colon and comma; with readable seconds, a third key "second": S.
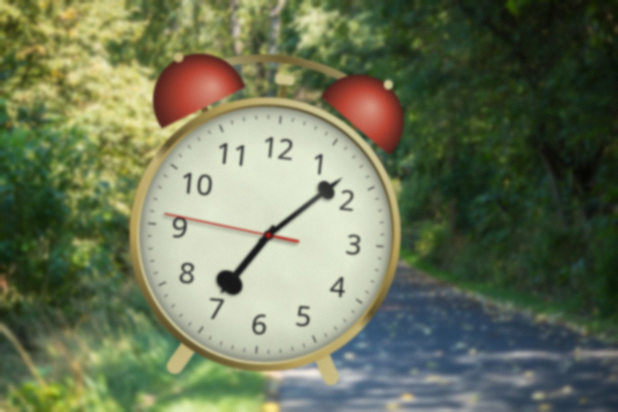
{"hour": 7, "minute": 7, "second": 46}
